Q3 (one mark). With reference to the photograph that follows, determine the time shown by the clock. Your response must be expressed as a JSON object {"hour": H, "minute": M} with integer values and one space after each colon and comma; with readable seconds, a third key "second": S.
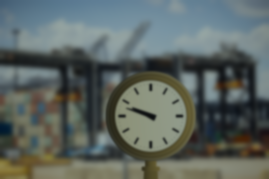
{"hour": 9, "minute": 48}
